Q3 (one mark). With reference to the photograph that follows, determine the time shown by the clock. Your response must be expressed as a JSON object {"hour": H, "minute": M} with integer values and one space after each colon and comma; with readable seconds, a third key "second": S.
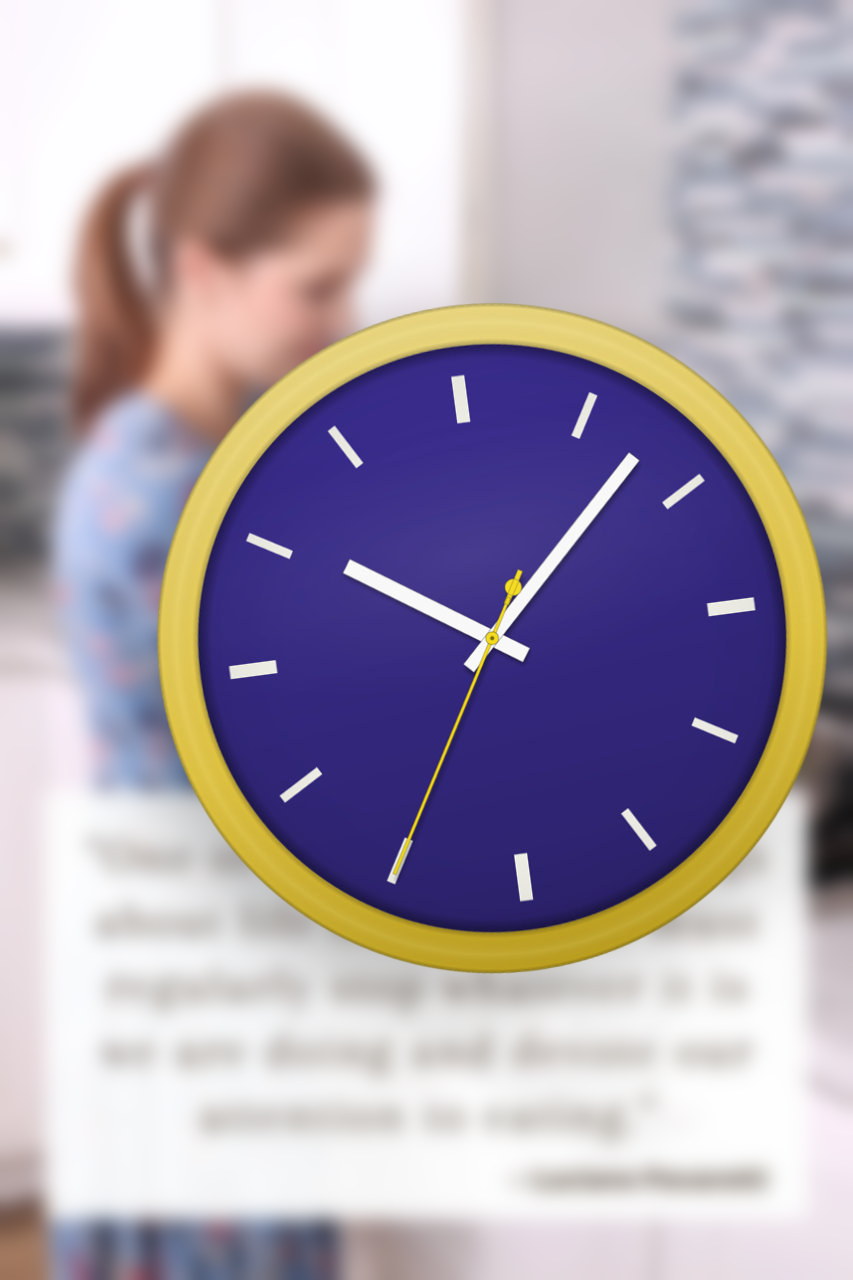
{"hour": 10, "minute": 7, "second": 35}
